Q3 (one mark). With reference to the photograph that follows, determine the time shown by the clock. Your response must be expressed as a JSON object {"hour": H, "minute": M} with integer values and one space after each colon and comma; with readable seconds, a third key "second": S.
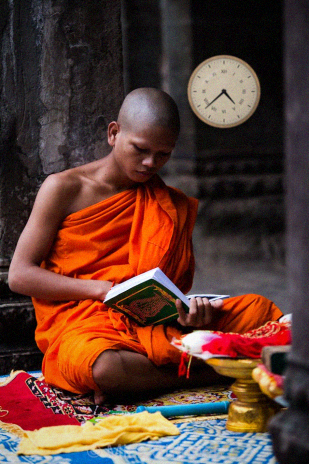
{"hour": 4, "minute": 38}
